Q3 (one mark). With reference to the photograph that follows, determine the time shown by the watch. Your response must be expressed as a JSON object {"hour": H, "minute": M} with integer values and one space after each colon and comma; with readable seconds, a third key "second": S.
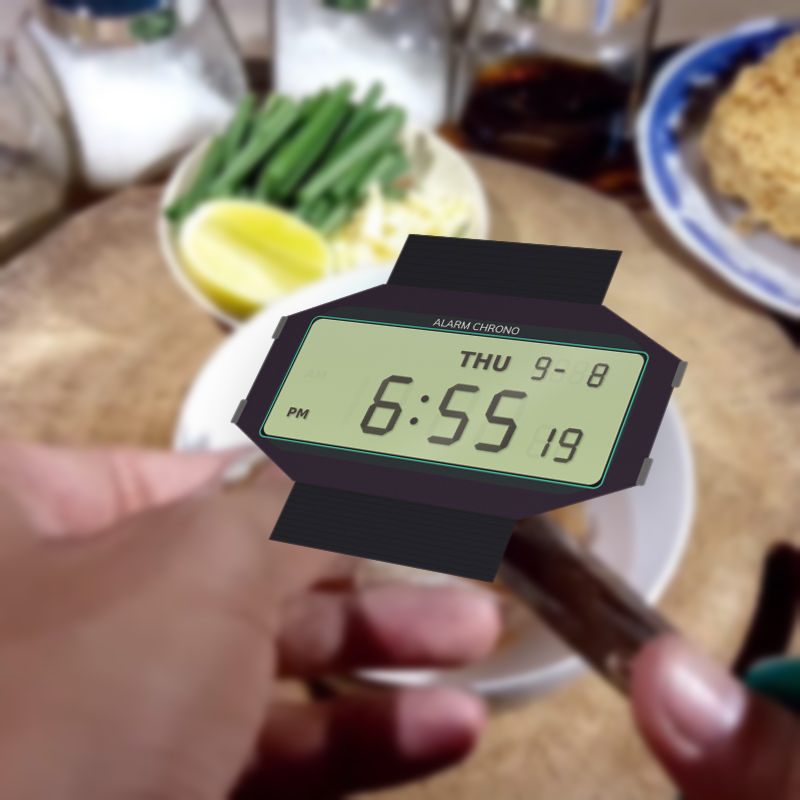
{"hour": 6, "minute": 55, "second": 19}
